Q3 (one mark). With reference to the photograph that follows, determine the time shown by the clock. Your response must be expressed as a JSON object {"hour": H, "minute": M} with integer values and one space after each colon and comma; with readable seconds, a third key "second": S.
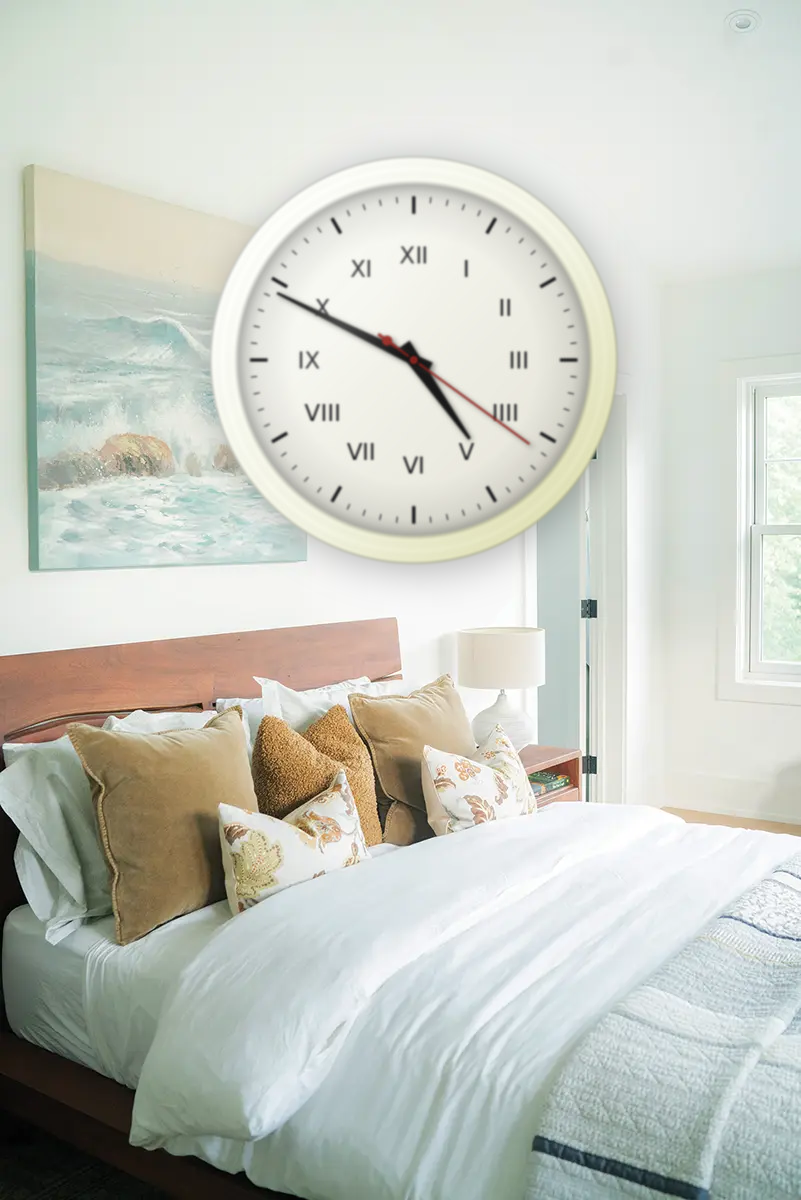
{"hour": 4, "minute": 49, "second": 21}
